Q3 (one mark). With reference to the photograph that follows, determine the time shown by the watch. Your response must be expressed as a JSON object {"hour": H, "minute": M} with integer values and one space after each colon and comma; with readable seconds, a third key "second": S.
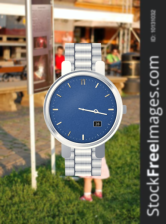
{"hour": 3, "minute": 17}
